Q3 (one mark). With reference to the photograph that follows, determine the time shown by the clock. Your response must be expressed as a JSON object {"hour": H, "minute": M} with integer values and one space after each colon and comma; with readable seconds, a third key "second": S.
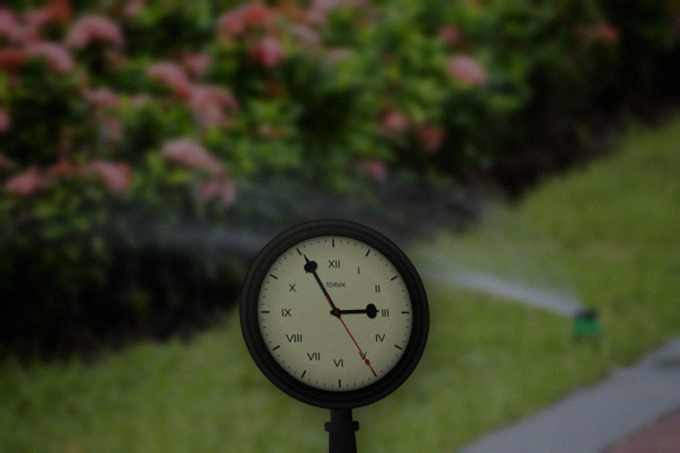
{"hour": 2, "minute": 55, "second": 25}
